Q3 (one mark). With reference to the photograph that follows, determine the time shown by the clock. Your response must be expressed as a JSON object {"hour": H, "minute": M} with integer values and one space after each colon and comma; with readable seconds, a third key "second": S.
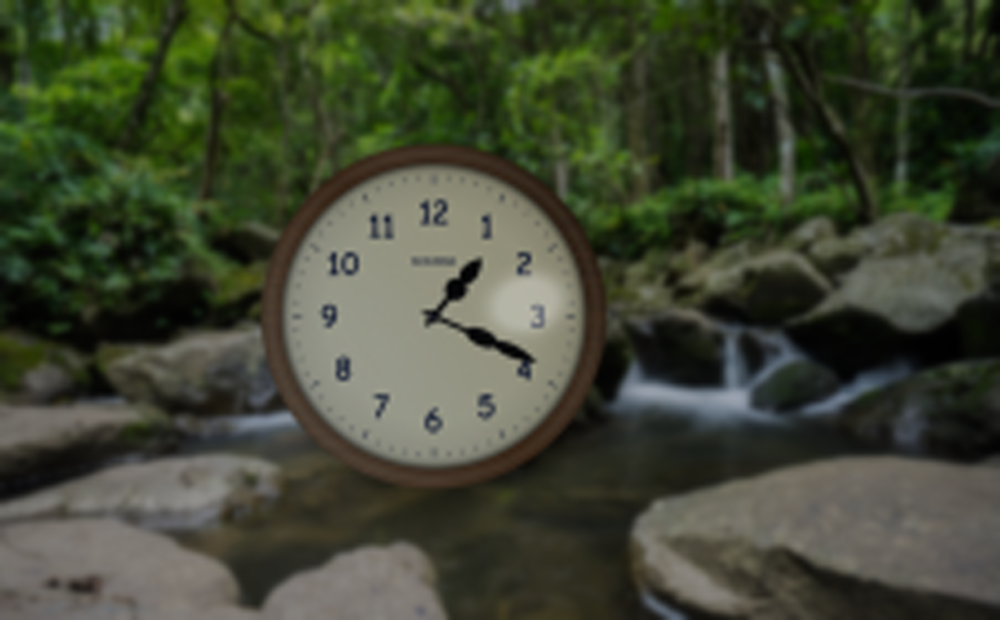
{"hour": 1, "minute": 19}
